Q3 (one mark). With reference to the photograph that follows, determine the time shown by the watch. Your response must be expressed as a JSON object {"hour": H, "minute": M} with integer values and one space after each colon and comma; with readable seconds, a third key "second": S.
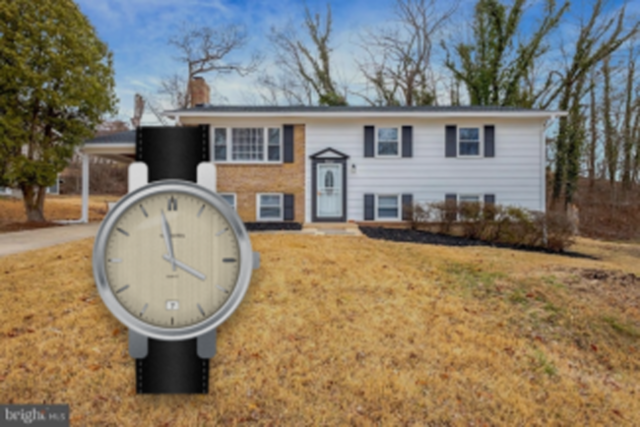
{"hour": 3, "minute": 58}
